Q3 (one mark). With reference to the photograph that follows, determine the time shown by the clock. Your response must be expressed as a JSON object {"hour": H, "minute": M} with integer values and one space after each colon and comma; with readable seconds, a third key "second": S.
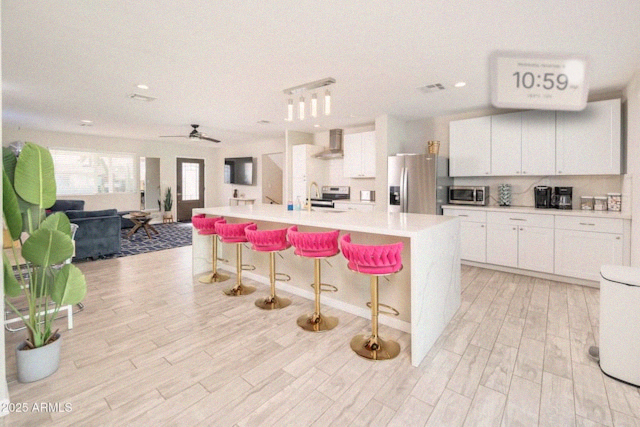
{"hour": 10, "minute": 59}
